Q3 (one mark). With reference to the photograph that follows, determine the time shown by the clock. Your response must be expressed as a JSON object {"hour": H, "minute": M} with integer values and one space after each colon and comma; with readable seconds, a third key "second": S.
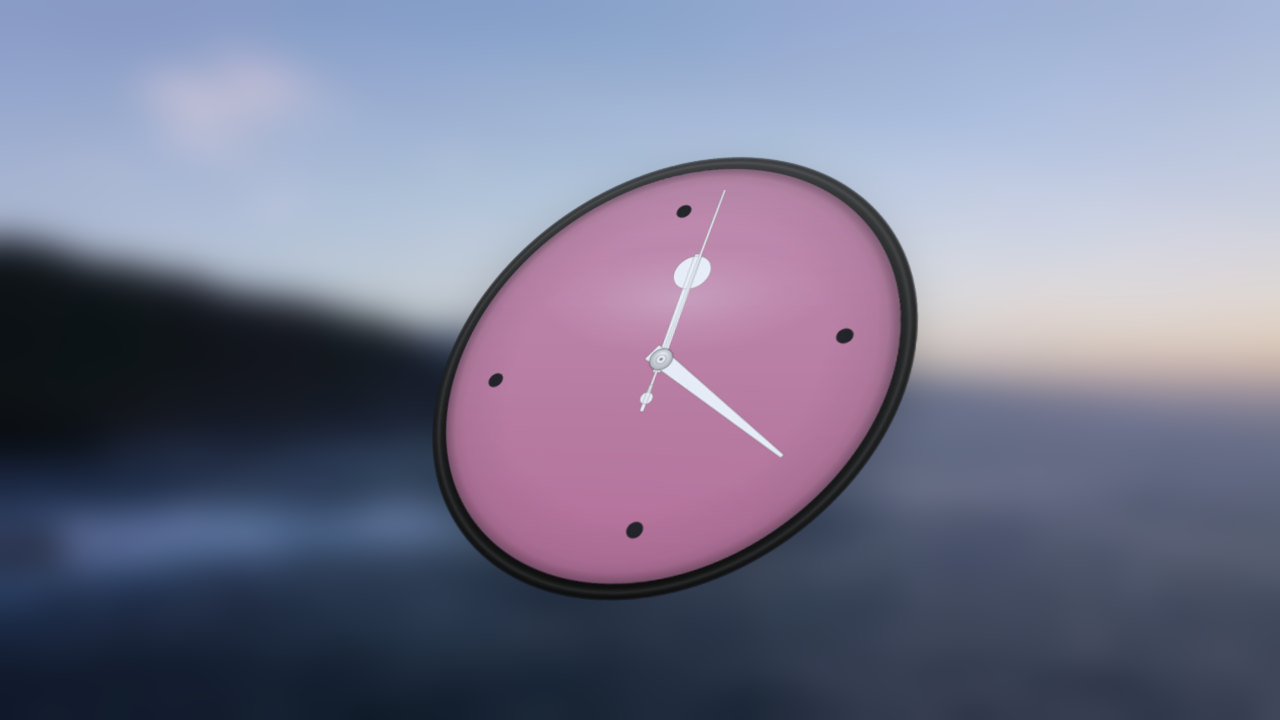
{"hour": 12, "minute": 22, "second": 2}
